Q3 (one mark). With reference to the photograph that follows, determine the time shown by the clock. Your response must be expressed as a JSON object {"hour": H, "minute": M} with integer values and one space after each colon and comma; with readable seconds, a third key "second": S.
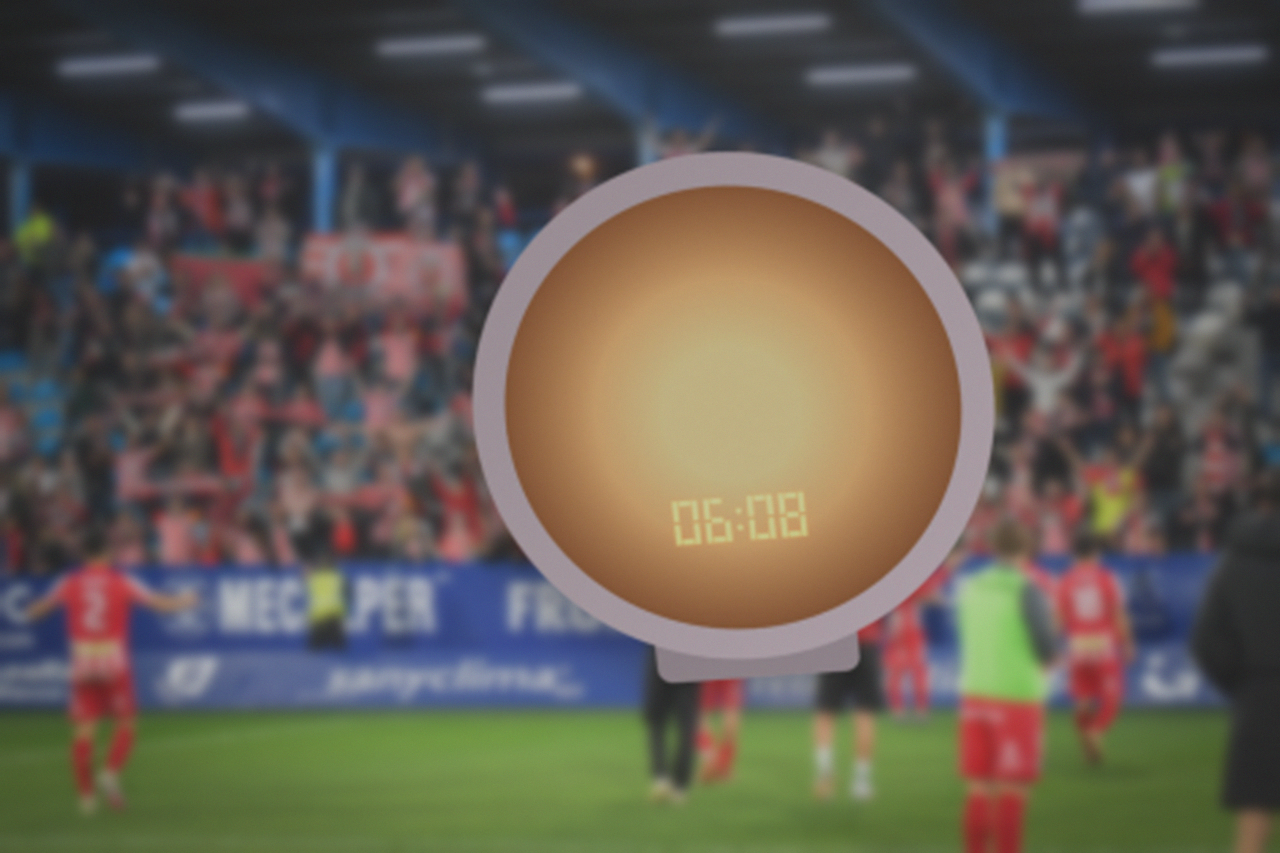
{"hour": 6, "minute": 8}
